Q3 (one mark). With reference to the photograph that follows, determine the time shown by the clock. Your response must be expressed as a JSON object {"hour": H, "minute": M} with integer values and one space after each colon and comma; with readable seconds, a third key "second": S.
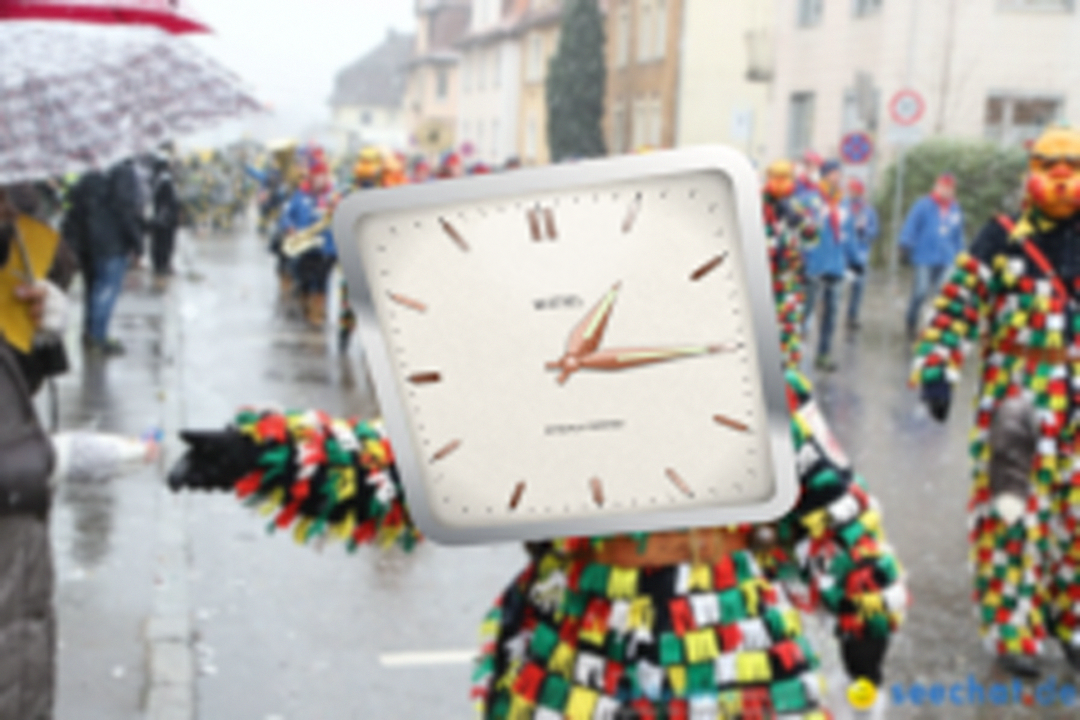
{"hour": 1, "minute": 15}
